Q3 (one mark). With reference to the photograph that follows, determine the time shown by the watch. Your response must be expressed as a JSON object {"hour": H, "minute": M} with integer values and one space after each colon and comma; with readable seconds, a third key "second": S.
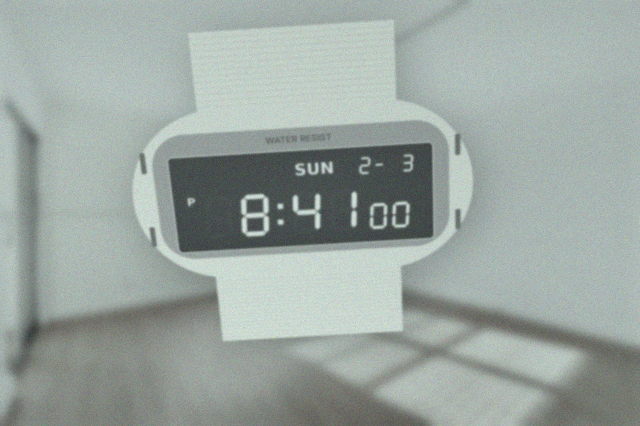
{"hour": 8, "minute": 41, "second": 0}
